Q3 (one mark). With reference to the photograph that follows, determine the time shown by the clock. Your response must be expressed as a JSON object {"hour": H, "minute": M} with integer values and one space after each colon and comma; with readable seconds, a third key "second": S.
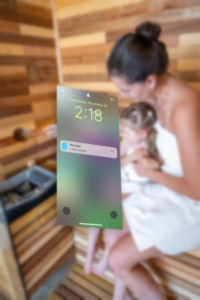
{"hour": 2, "minute": 18}
